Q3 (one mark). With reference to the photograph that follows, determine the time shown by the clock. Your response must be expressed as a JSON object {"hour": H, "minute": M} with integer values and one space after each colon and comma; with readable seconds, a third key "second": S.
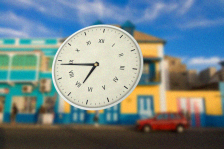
{"hour": 6, "minute": 44}
